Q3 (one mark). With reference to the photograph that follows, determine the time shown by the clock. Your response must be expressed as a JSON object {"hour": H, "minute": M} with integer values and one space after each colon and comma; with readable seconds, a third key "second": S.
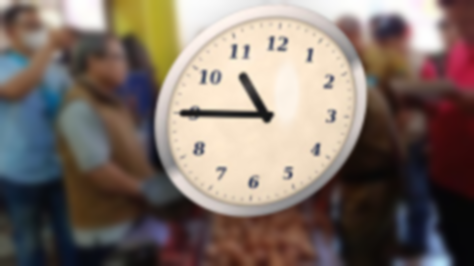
{"hour": 10, "minute": 45}
